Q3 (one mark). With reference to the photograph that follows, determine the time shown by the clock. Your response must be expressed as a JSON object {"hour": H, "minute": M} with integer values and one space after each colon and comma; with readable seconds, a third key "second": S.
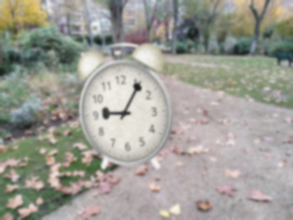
{"hour": 9, "minute": 6}
